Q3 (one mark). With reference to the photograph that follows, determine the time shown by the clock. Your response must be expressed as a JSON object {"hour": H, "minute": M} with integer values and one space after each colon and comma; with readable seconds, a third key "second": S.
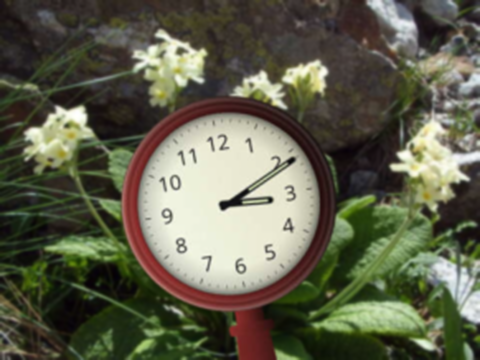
{"hour": 3, "minute": 11}
